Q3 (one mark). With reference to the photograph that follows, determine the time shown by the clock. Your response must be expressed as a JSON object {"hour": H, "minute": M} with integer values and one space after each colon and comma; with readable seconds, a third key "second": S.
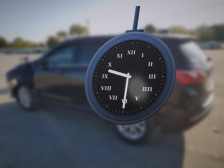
{"hour": 9, "minute": 30}
